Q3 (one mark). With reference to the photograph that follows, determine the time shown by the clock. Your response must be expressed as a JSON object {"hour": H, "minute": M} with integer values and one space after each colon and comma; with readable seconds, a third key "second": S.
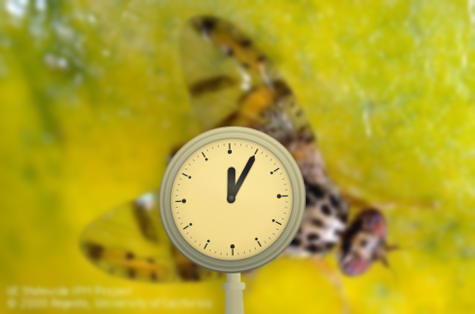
{"hour": 12, "minute": 5}
